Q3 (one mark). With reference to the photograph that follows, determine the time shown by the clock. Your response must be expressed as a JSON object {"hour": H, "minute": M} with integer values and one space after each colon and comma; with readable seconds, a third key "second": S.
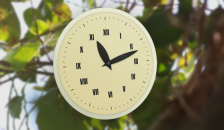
{"hour": 11, "minute": 12}
